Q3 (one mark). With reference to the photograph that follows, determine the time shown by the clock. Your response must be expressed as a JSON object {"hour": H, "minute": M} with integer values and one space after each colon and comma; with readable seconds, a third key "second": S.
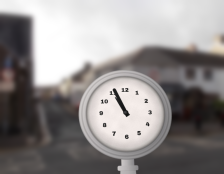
{"hour": 10, "minute": 56}
